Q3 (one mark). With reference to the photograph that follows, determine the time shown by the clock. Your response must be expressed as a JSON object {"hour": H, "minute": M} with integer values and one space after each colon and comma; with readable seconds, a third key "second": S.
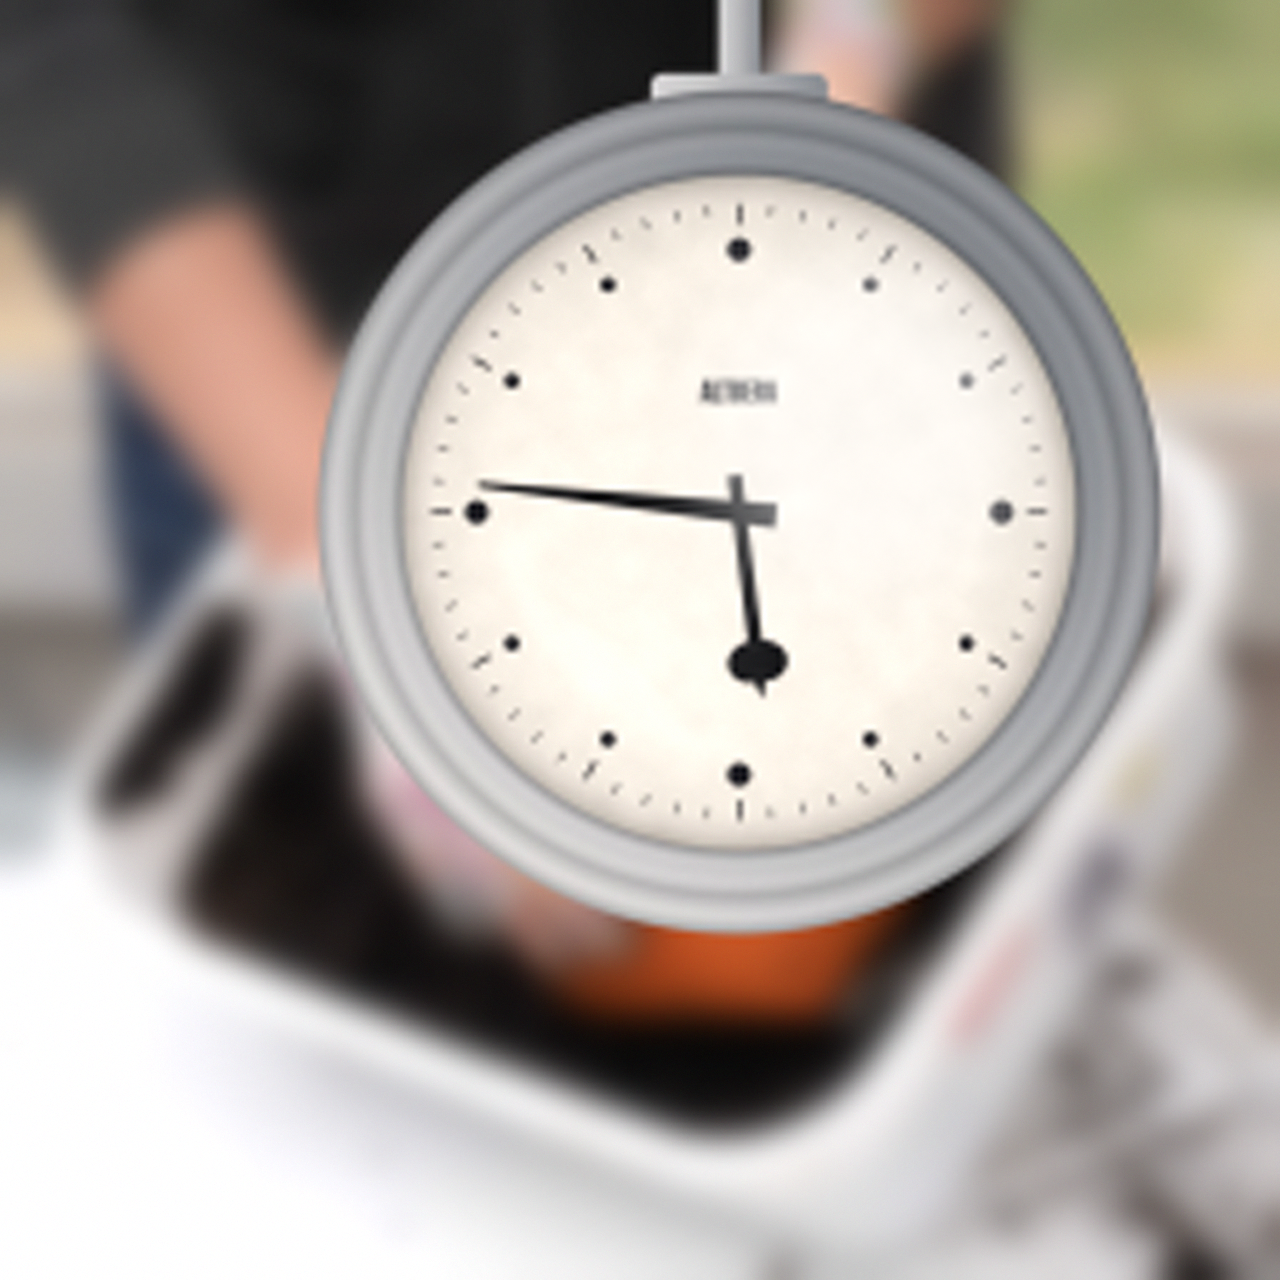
{"hour": 5, "minute": 46}
